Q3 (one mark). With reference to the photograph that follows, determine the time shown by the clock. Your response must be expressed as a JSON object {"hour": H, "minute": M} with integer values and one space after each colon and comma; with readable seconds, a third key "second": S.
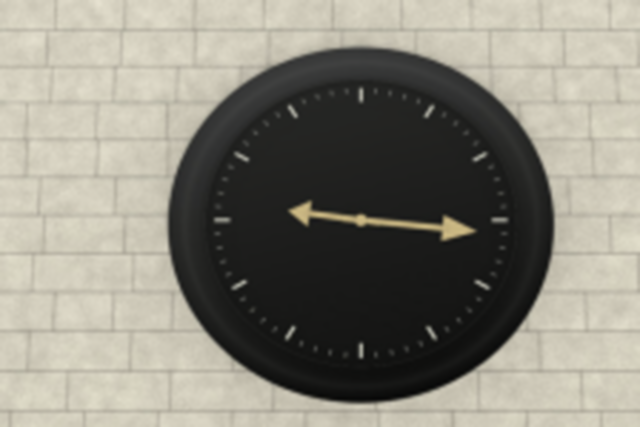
{"hour": 9, "minute": 16}
